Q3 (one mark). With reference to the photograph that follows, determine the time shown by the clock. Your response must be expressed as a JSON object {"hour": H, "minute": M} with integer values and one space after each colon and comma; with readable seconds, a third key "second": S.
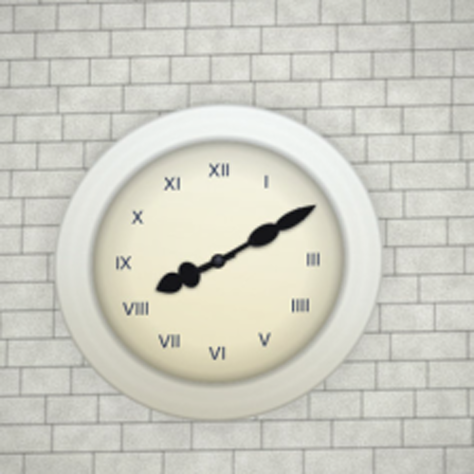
{"hour": 8, "minute": 10}
